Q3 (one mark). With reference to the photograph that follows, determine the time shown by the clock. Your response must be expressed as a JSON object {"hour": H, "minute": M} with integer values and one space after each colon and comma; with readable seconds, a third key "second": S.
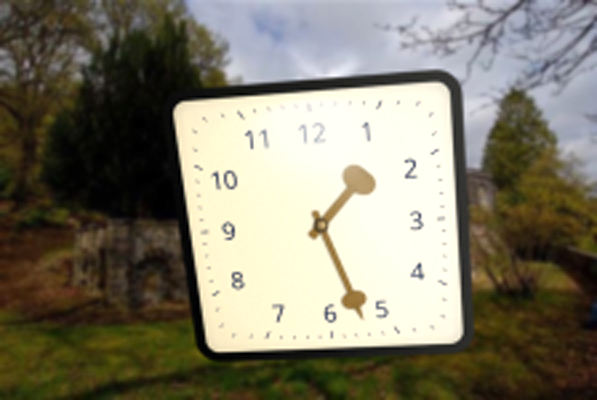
{"hour": 1, "minute": 27}
